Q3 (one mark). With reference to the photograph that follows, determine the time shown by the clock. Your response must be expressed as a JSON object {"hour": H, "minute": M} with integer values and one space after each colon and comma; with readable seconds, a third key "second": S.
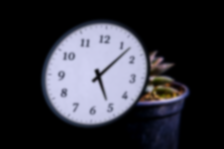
{"hour": 5, "minute": 7}
